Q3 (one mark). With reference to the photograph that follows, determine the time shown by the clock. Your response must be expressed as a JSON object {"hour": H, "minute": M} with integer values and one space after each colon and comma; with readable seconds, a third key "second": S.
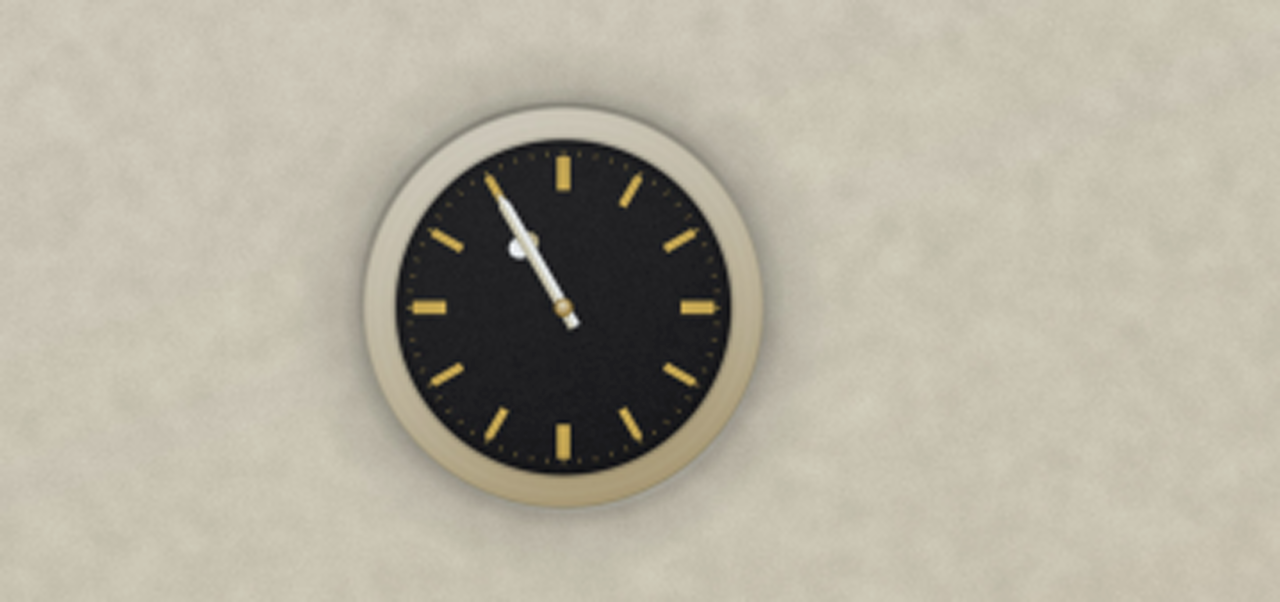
{"hour": 10, "minute": 55}
